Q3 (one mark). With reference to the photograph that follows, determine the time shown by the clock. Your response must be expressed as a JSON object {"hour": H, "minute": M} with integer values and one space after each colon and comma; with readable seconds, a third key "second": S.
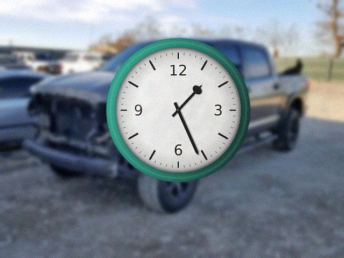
{"hour": 1, "minute": 26}
